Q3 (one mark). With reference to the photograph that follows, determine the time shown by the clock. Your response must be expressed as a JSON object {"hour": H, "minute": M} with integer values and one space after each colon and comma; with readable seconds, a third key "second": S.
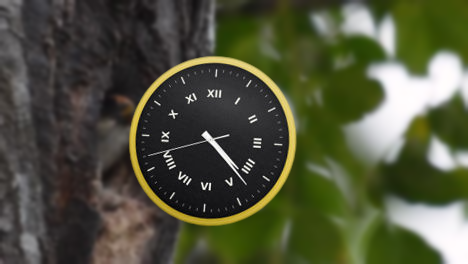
{"hour": 4, "minute": 22, "second": 42}
